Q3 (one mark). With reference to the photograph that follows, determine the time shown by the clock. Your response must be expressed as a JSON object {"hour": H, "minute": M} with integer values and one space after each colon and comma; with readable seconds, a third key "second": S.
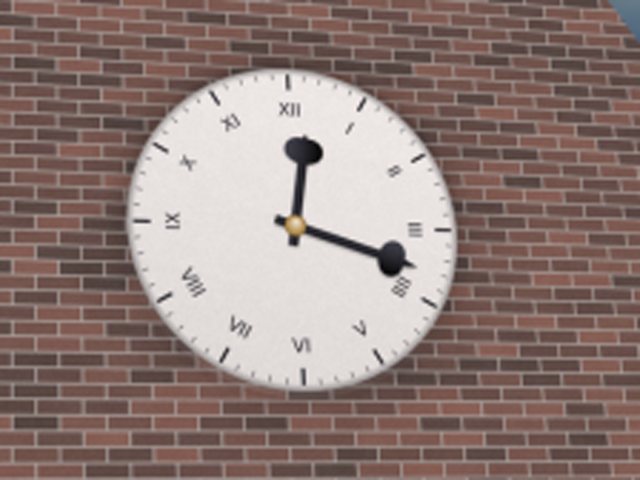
{"hour": 12, "minute": 18}
